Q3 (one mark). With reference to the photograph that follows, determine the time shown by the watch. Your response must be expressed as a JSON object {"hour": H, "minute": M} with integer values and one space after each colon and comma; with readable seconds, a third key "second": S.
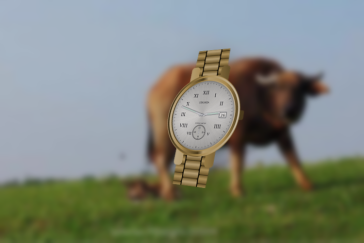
{"hour": 2, "minute": 48}
